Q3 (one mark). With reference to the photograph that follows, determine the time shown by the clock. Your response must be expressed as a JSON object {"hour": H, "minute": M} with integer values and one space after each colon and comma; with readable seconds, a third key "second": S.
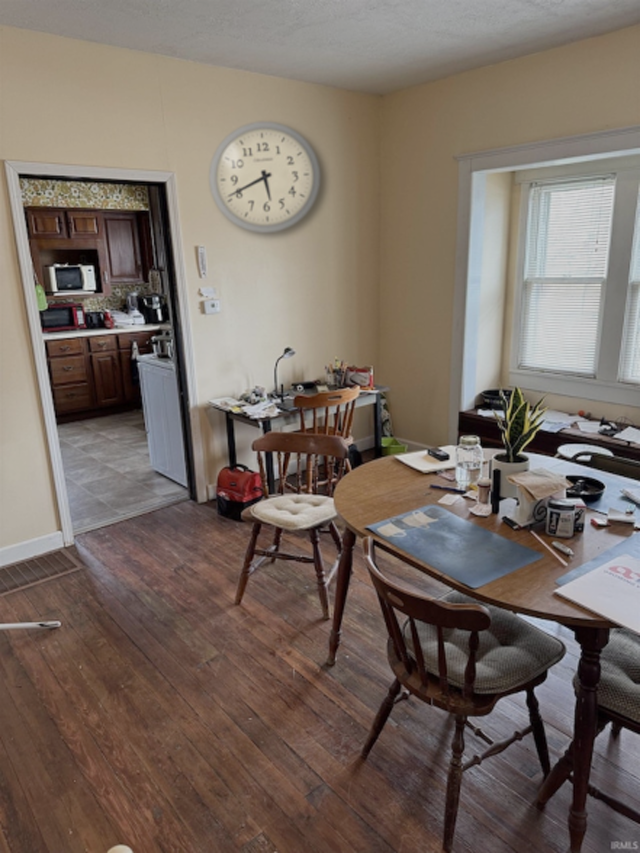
{"hour": 5, "minute": 41}
